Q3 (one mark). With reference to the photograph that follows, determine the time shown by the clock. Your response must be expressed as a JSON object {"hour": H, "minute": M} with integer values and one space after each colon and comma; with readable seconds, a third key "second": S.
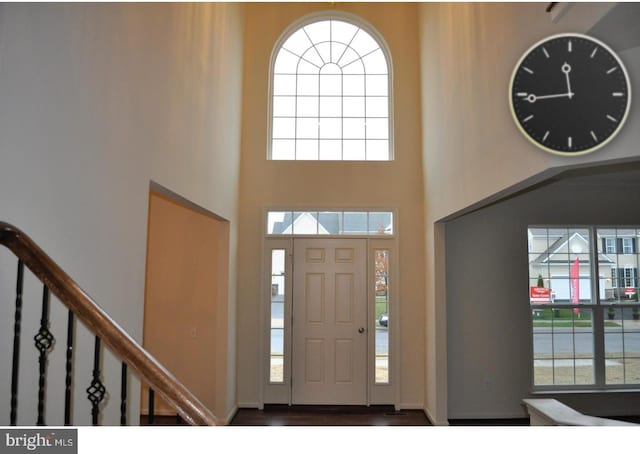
{"hour": 11, "minute": 44}
